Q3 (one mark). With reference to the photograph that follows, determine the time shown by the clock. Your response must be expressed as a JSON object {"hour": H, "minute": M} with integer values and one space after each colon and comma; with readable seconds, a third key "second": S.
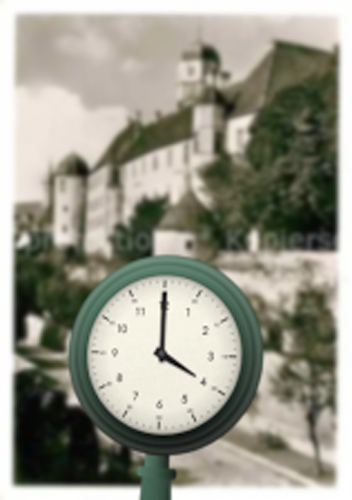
{"hour": 4, "minute": 0}
